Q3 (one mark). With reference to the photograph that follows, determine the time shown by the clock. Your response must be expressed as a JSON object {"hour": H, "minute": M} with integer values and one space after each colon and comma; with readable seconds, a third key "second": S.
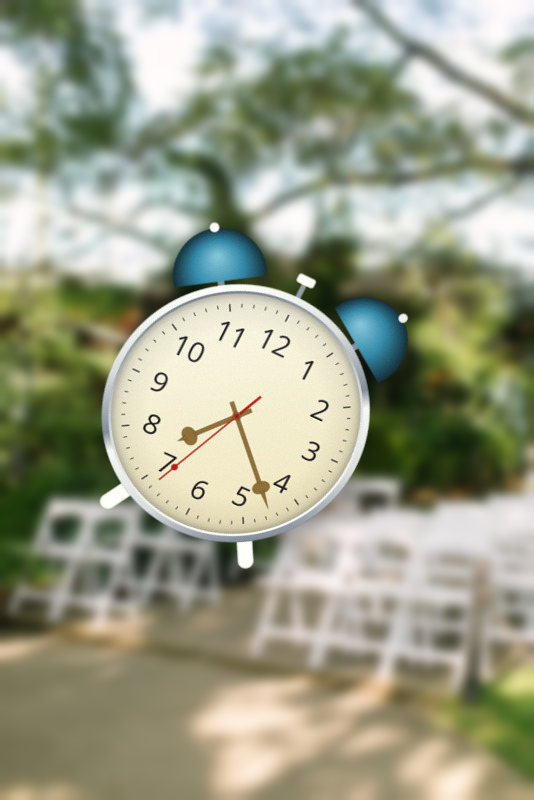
{"hour": 7, "minute": 22, "second": 34}
